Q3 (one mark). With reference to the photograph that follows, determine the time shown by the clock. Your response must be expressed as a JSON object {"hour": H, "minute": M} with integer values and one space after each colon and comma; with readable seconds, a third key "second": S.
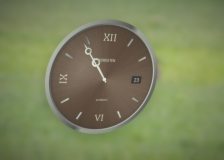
{"hour": 10, "minute": 54}
